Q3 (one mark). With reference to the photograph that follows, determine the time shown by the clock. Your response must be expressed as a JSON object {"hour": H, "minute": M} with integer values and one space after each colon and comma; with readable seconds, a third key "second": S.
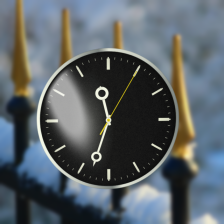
{"hour": 11, "minute": 33, "second": 5}
